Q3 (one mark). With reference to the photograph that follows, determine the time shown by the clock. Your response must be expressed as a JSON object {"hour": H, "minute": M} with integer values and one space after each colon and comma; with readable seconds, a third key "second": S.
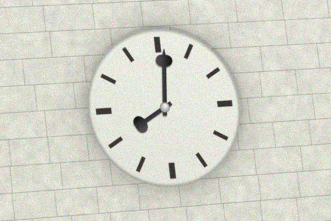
{"hour": 8, "minute": 1}
